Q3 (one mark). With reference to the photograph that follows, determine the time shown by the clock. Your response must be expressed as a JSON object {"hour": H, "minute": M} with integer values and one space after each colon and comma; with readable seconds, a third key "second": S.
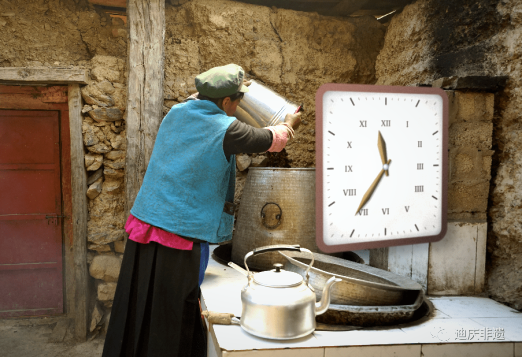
{"hour": 11, "minute": 36}
